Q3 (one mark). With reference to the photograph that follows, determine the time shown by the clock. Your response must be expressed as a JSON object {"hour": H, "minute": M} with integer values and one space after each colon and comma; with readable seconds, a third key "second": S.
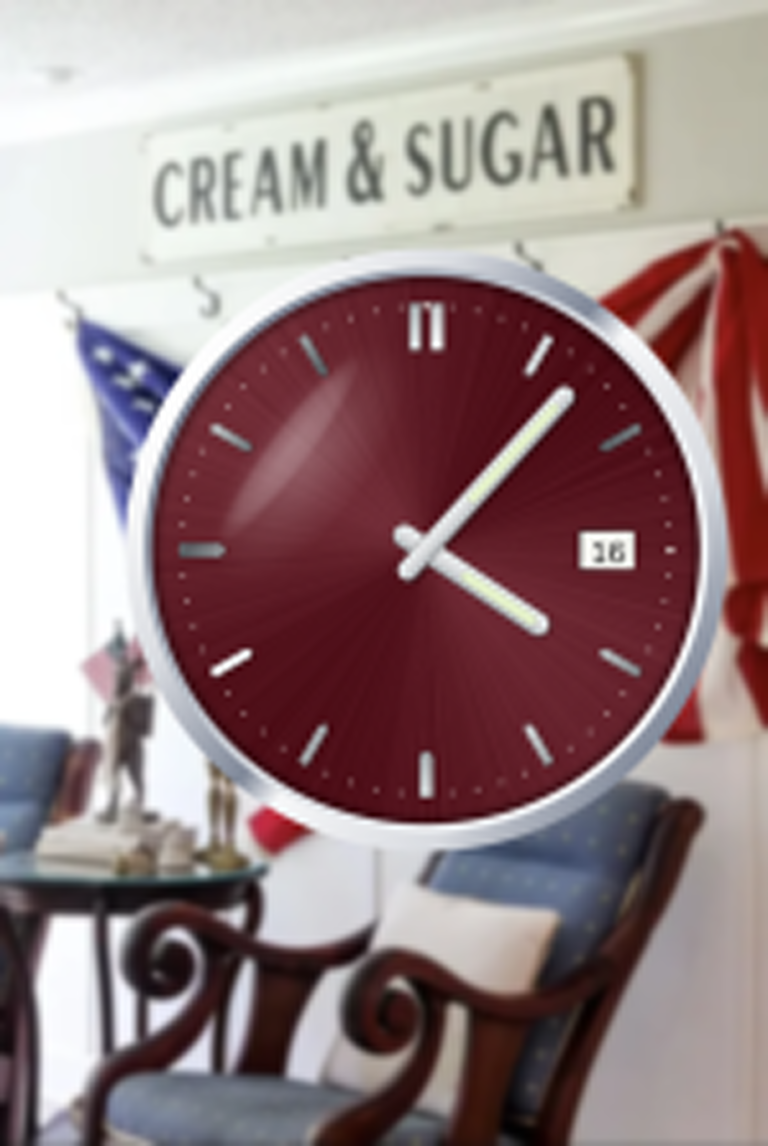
{"hour": 4, "minute": 7}
